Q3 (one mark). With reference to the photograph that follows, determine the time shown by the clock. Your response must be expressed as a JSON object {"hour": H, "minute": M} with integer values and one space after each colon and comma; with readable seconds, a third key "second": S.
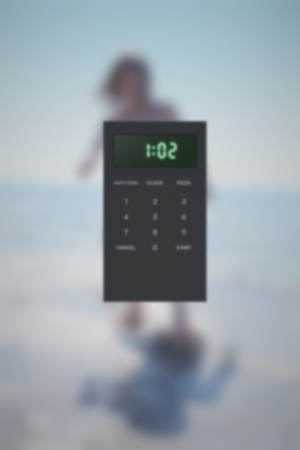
{"hour": 1, "minute": 2}
